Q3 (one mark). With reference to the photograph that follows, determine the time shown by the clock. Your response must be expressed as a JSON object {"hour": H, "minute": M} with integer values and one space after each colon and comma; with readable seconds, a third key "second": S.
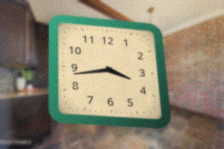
{"hour": 3, "minute": 43}
